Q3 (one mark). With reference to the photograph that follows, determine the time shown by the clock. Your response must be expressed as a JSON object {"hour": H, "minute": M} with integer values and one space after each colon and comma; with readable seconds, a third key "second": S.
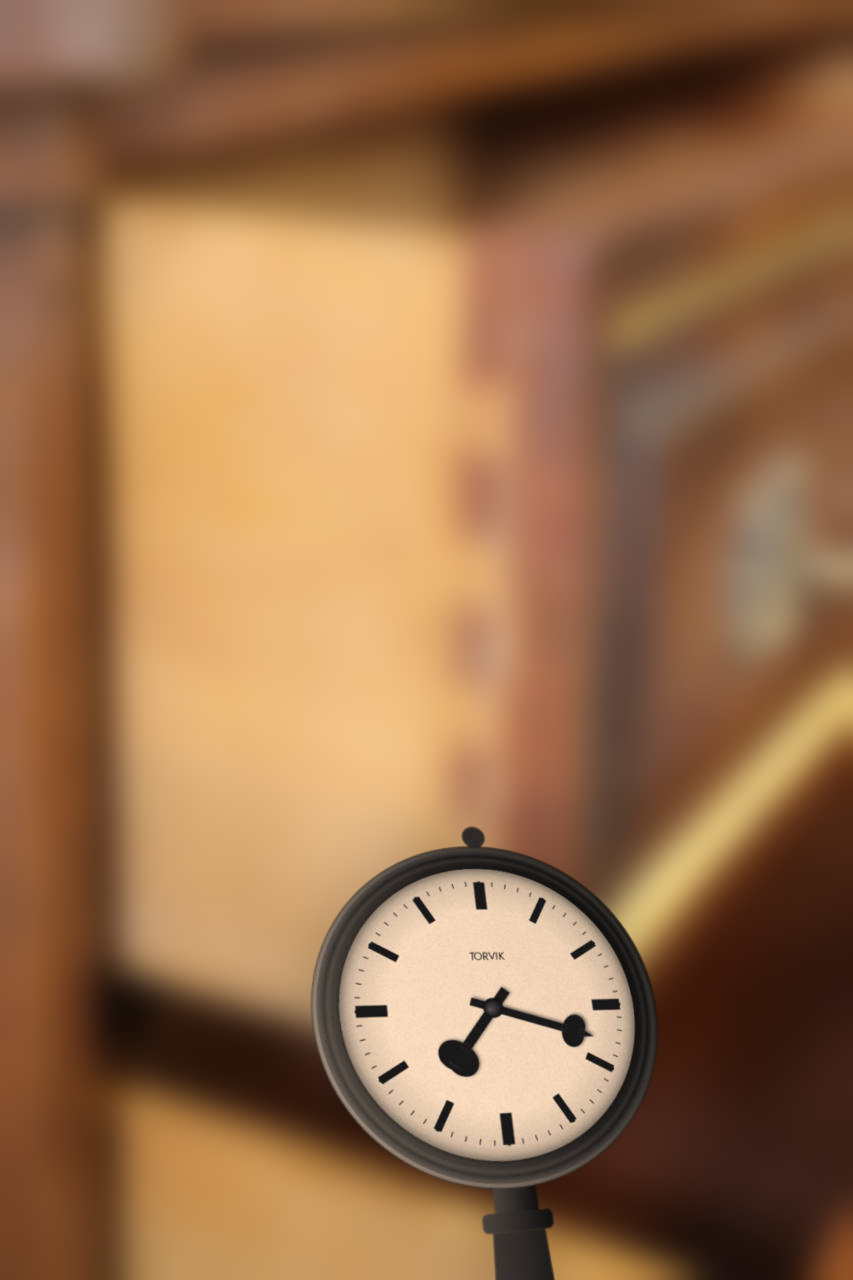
{"hour": 7, "minute": 18}
